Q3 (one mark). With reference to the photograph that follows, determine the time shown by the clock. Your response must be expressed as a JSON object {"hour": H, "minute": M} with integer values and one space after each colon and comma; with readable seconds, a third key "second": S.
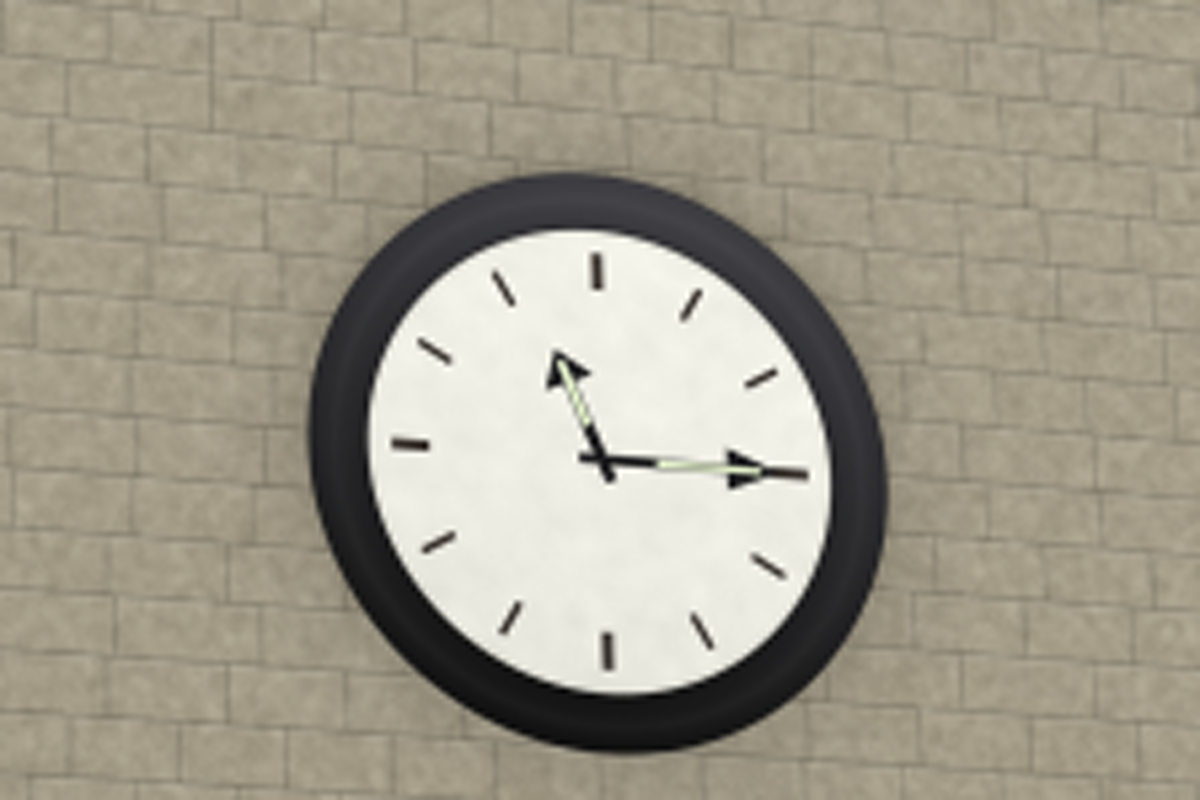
{"hour": 11, "minute": 15}
